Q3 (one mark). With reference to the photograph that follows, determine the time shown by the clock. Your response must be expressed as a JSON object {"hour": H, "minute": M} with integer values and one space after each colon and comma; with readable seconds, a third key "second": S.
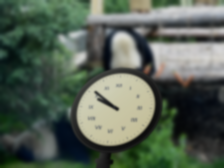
{"hour": 9, "minute": 51}
